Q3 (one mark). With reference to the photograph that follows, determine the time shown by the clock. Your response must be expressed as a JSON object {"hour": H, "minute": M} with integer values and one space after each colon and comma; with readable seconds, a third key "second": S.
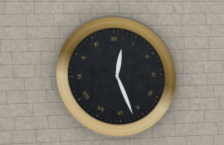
{"hour": 12, "minute": 27}
